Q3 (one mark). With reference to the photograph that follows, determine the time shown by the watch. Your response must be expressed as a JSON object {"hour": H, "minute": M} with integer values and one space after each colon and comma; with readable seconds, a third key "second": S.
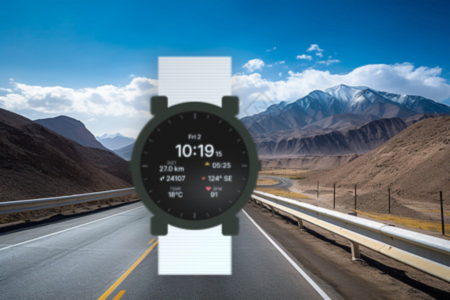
{"hour": 10, "minute": 19}
